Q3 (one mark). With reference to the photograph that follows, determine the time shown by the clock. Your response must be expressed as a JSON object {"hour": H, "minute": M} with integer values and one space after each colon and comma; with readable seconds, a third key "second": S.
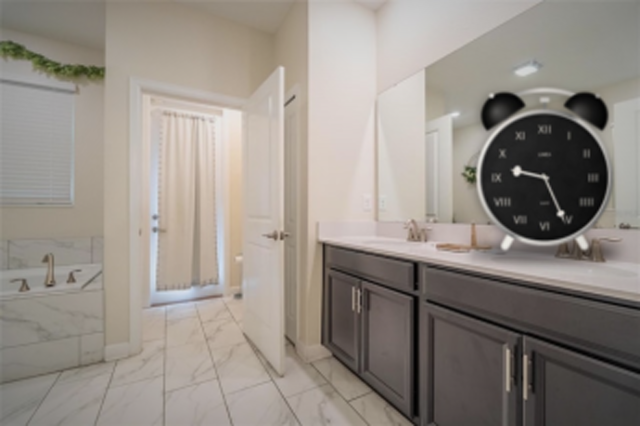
{"hour": 9, "minute": 26}
